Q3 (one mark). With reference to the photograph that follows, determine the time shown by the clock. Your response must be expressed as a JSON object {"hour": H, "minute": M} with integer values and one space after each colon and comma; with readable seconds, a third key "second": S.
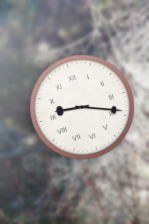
{"hour": 9, "minute": 19}
